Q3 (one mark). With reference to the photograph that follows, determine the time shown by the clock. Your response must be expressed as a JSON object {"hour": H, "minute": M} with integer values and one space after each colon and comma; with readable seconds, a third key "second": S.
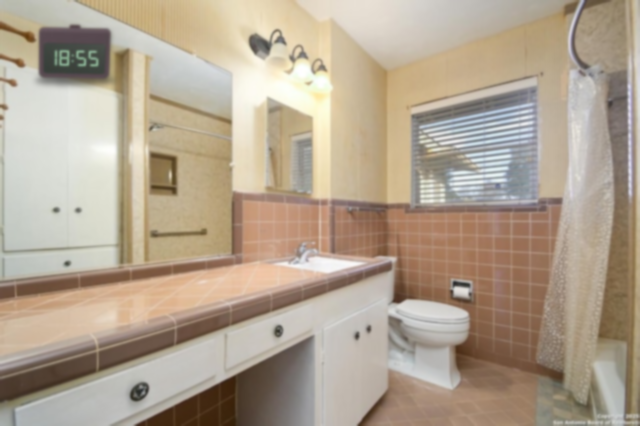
{"hour": 18, "minute": 55}
